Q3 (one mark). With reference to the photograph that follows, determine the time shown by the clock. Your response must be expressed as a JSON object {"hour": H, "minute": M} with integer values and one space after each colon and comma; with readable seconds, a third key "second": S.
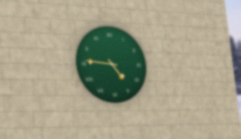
{"hour": 4, "minute": 46}
